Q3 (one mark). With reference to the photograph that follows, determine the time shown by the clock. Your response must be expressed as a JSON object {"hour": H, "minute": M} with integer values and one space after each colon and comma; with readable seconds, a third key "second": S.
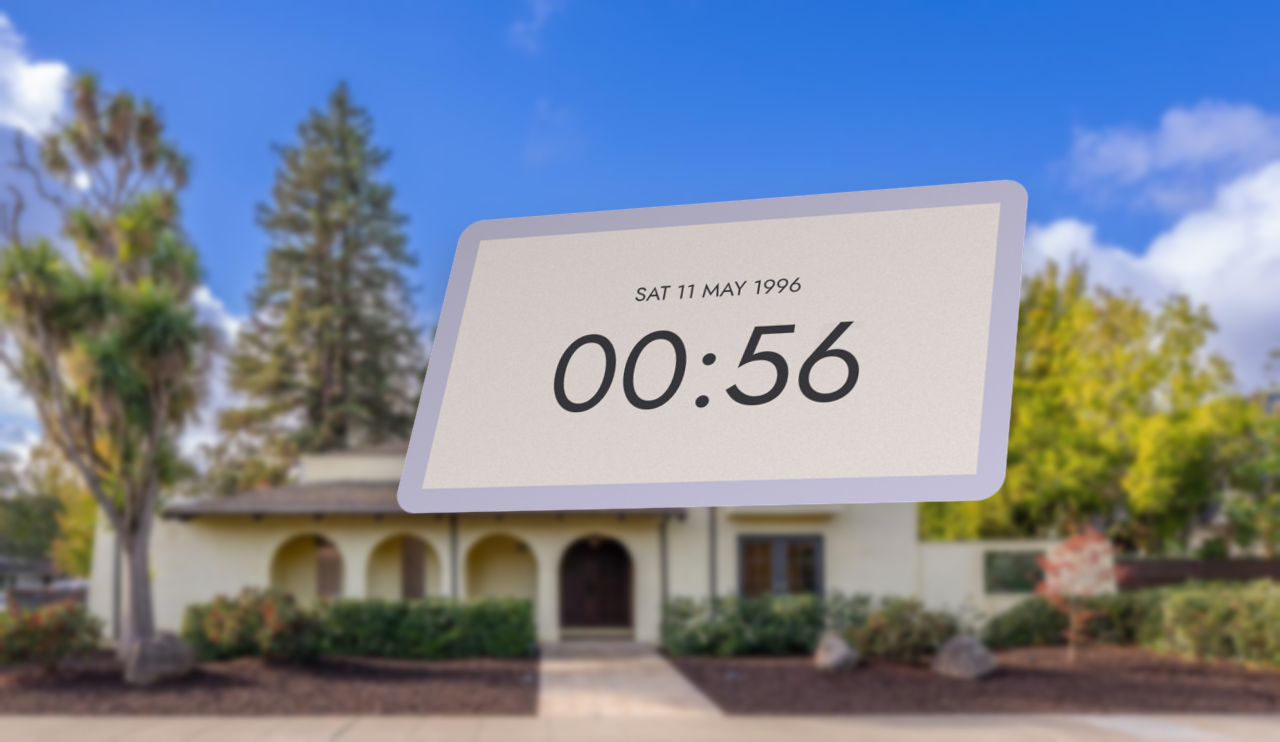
{"hour": 0, "minute": 56}
